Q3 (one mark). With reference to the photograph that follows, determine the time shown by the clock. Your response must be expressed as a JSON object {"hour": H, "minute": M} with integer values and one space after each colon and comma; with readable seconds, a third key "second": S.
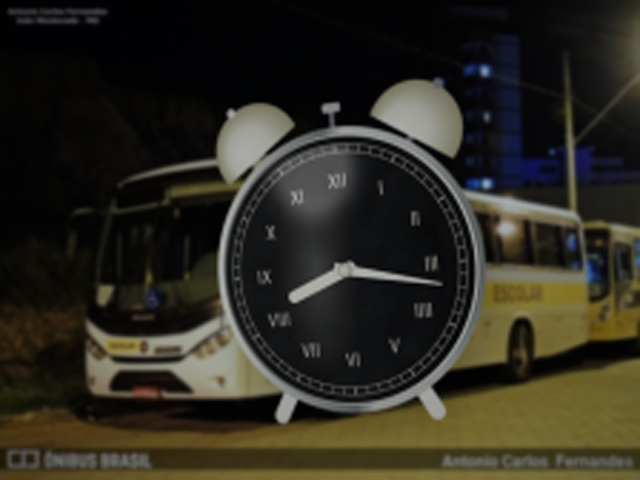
{"hour": 8, "minute": 17}
